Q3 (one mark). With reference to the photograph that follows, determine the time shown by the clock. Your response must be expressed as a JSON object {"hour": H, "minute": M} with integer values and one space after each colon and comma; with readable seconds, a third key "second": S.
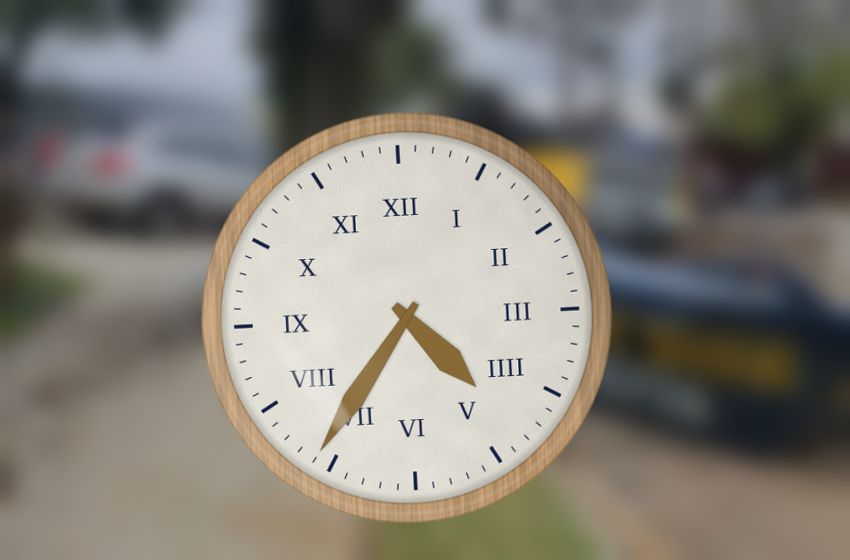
{"hour": 4, "minute": 36}
